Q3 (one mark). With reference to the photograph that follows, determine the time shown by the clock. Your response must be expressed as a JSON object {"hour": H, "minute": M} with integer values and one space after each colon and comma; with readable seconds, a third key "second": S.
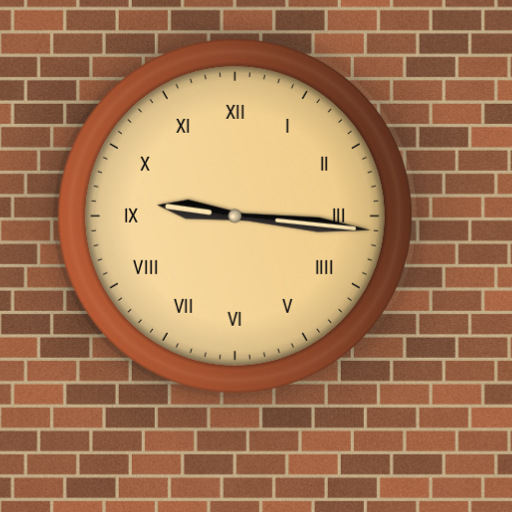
{"hour": 9, "minute": 16}
